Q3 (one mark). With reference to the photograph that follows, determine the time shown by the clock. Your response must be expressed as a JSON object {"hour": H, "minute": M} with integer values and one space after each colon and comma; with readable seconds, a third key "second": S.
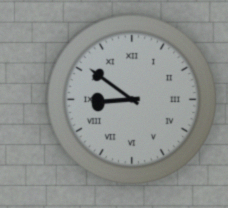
{"hour": 8, "minute": 51}
